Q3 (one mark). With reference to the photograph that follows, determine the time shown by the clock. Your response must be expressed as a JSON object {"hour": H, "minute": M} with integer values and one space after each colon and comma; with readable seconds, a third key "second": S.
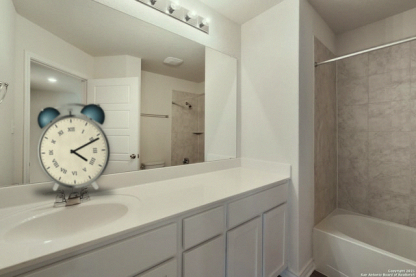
{"hour": 4, "minute": 11}
